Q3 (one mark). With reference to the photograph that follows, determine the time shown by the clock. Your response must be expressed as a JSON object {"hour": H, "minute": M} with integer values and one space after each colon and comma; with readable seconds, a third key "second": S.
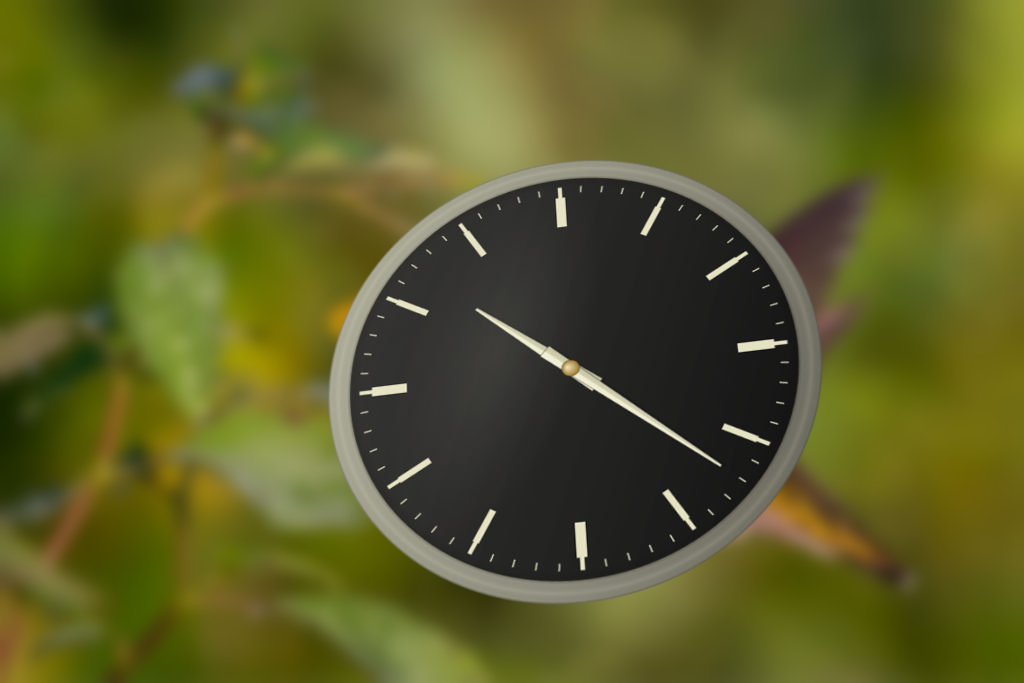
{"hour": 10, "minute": 22}
